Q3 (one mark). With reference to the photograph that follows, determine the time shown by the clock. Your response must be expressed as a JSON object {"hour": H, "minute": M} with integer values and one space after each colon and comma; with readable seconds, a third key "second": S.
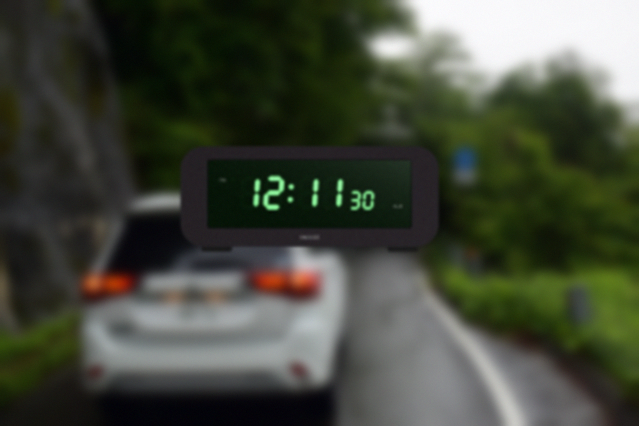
{"hour": 12, "minute": 11, "second": 30}
